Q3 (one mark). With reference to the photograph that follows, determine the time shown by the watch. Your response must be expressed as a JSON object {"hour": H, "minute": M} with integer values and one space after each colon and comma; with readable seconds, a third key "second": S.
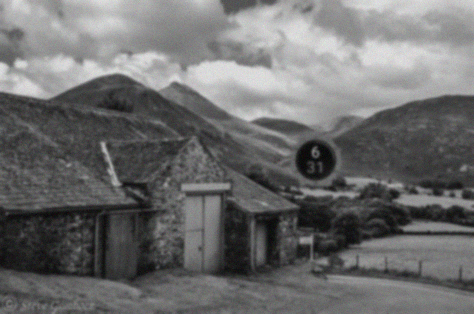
{"hour": 6, "minute": 31}
